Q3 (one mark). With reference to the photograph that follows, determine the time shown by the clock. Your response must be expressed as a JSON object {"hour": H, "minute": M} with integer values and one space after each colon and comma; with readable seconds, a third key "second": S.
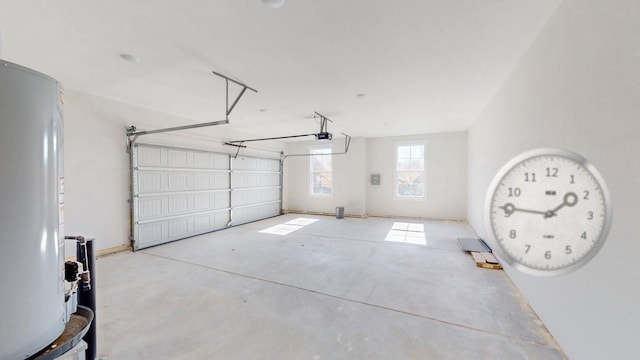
{"hour": 1, "minute": 46}
